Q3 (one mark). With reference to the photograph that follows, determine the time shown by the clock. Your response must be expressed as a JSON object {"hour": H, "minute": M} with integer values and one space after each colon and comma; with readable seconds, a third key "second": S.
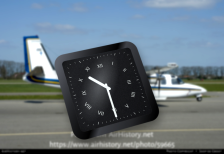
{"hour": 10, "minute": 30}
